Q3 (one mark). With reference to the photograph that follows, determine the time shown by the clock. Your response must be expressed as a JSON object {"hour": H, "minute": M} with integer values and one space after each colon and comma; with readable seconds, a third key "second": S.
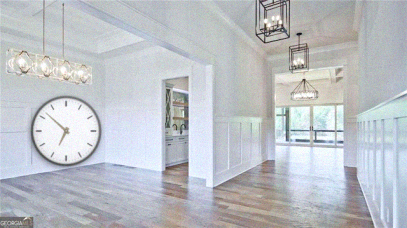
{"hour": 6, "minute": 52}
